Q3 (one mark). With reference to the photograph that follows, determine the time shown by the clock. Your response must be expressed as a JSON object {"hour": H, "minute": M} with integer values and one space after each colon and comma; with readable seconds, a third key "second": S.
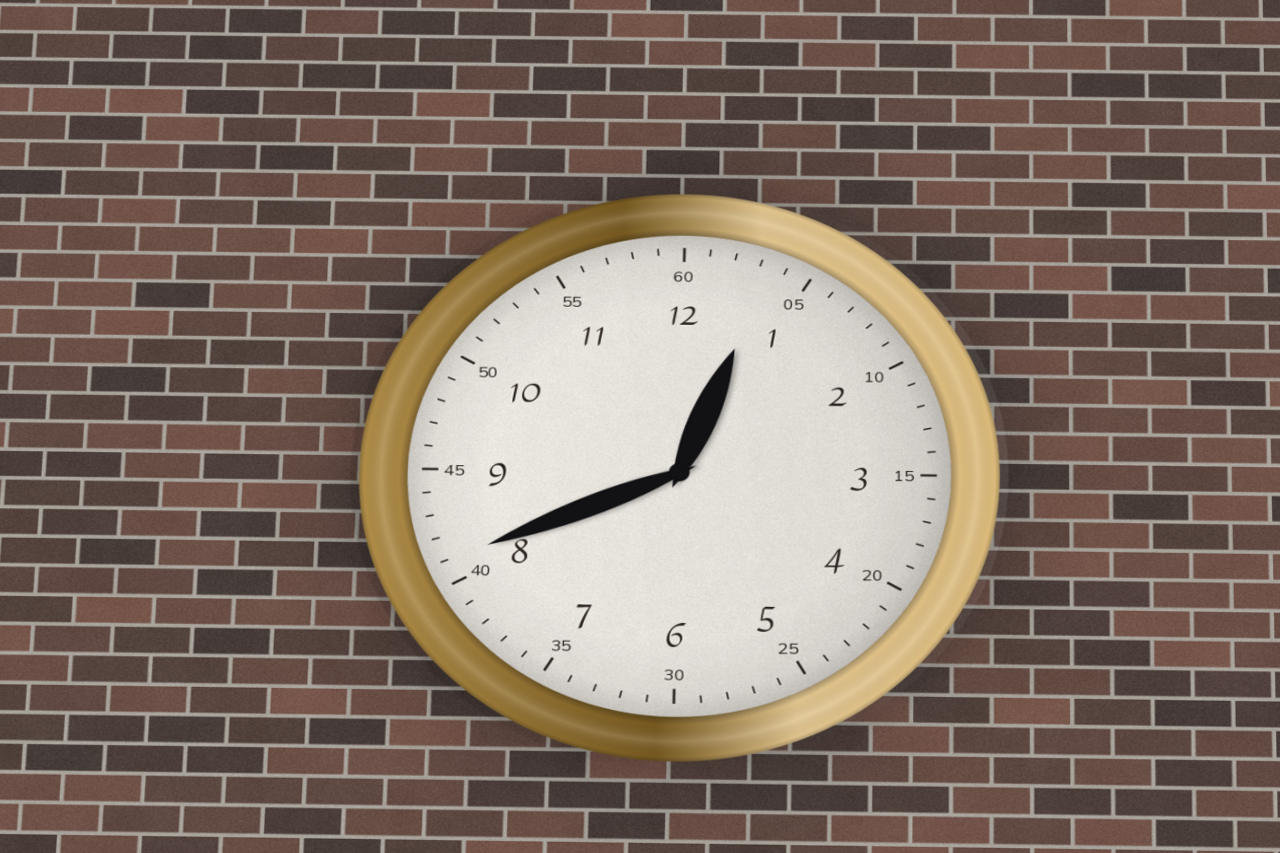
{"hour": 12, "minute": 41}
